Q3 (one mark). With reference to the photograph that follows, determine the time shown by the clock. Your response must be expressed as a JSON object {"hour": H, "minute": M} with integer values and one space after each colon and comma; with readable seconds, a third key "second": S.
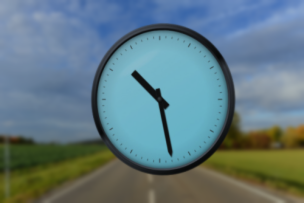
{"hour": 10, "minute": 28}
